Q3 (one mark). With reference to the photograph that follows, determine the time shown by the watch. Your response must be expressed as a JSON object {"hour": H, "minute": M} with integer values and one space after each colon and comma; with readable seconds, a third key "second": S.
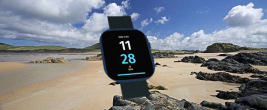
{"hour": 11, "minute": 28}
